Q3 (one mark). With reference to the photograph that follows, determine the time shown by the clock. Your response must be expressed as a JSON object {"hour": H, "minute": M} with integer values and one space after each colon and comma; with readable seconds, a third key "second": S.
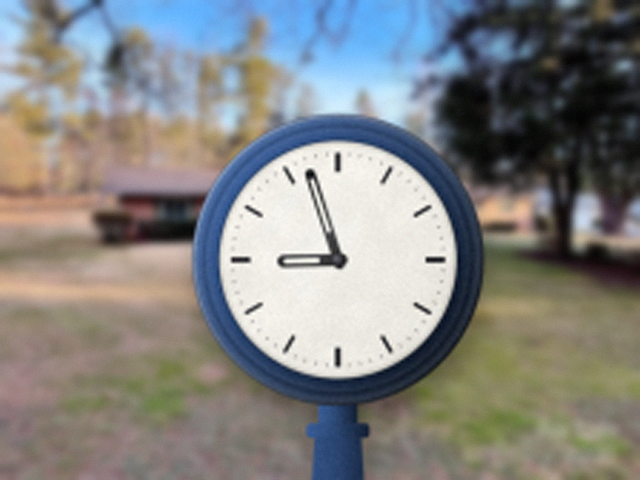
{"hour": 8, "minute": 57}
